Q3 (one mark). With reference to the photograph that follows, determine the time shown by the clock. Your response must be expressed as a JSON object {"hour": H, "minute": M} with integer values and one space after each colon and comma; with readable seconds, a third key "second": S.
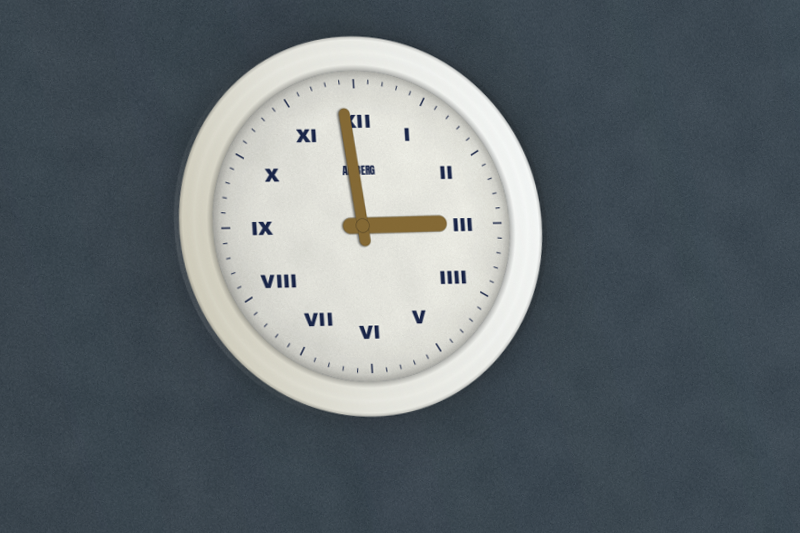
{"hour": 2, "minute": 59}
